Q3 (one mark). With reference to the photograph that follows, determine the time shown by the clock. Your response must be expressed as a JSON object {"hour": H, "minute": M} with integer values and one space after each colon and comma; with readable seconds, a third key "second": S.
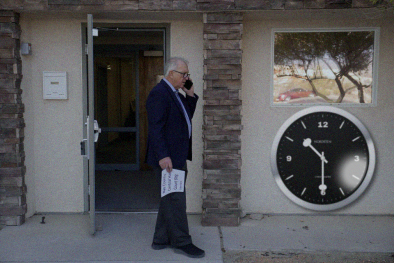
{"hour": 10, "minute": 30}
